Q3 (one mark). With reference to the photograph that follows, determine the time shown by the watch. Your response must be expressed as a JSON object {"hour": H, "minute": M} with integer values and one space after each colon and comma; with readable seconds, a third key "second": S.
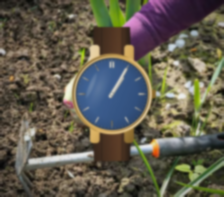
{"hour": 1, "minute": 5}
